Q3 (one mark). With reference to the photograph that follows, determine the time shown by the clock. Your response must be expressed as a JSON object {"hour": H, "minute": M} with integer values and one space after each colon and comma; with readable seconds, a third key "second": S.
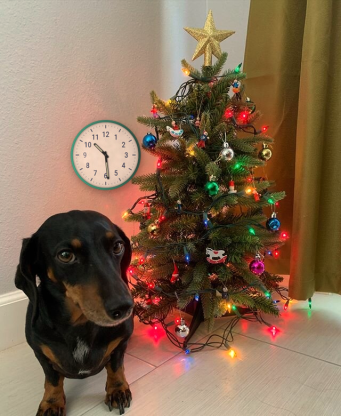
{"hour": 10, "minute": 29}
